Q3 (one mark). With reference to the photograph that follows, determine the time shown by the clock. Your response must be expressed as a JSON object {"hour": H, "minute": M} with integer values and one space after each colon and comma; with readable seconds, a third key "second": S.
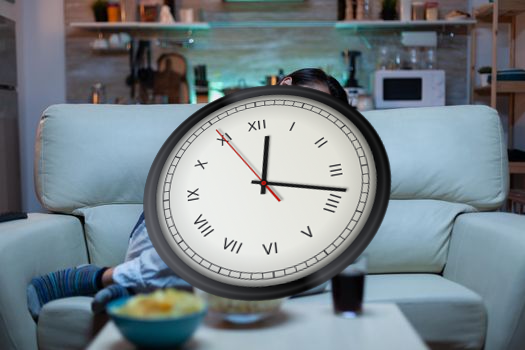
{"hour": 12, "minute": 17, "second": 55}
